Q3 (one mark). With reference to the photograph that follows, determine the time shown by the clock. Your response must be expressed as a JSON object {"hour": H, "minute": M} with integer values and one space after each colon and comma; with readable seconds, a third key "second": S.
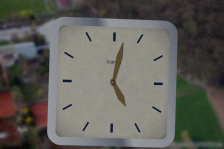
{"hour": 5, "minute": 2}
